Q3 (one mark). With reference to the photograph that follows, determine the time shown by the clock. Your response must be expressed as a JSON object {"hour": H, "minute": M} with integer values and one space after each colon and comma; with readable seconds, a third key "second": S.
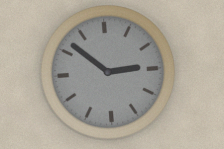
{"hour": 2, "minute": 52}
